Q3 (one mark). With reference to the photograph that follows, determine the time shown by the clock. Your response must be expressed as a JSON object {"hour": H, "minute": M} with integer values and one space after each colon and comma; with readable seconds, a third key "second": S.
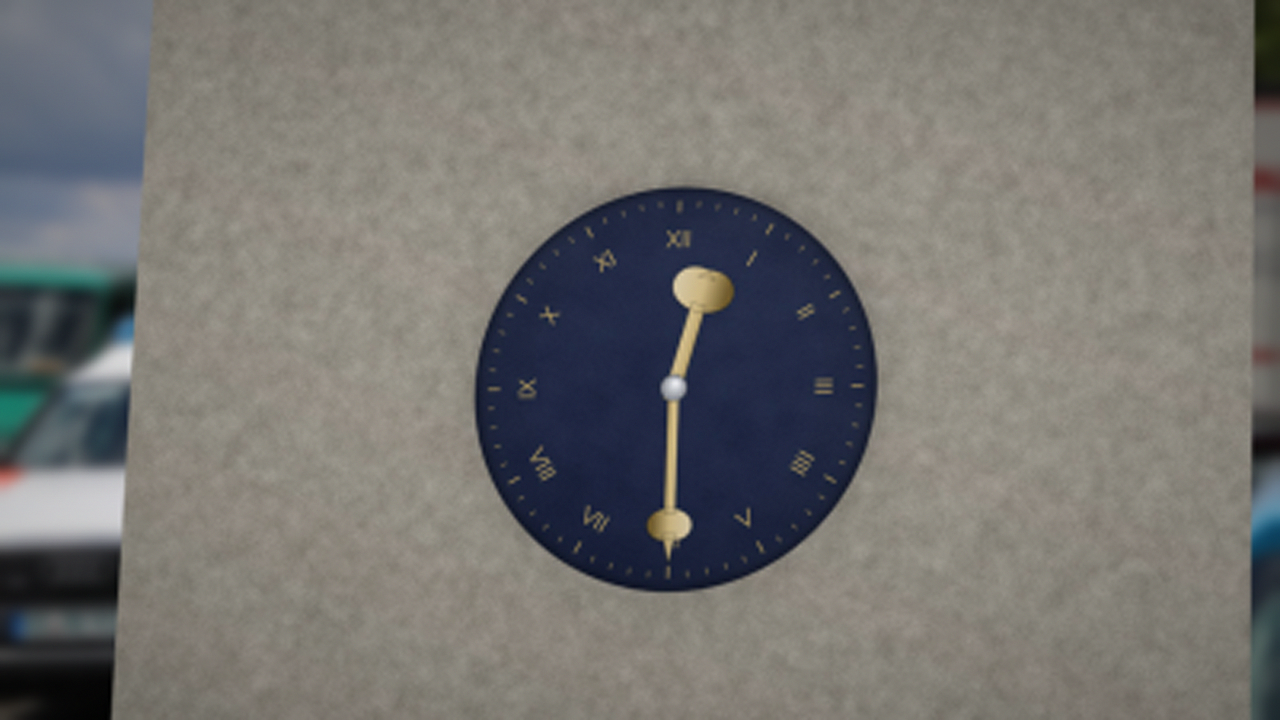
{"hour": 12, "minute": 30}
